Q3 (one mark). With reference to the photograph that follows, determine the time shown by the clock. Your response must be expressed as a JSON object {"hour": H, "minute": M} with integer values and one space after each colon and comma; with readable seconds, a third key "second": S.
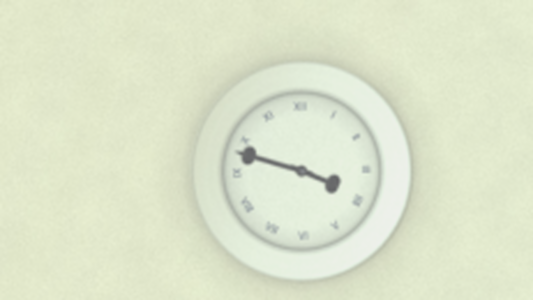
{"hour": 3, "minute": 48}
